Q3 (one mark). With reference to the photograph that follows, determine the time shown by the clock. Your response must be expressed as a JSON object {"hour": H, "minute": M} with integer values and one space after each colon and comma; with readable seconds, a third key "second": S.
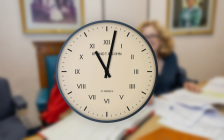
{"hour": 11, "minute": 2}
